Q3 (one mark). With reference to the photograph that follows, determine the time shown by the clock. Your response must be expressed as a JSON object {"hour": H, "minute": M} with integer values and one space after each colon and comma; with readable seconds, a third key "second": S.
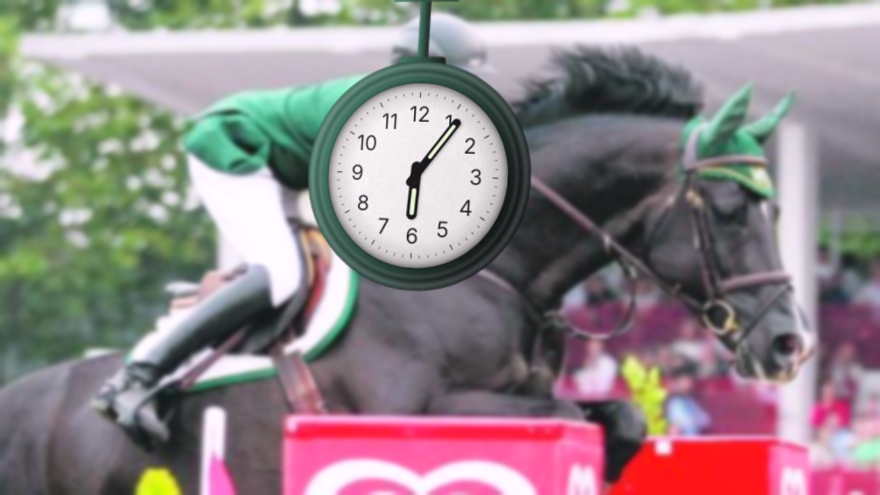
{"hour": 6, "minute": 6}
